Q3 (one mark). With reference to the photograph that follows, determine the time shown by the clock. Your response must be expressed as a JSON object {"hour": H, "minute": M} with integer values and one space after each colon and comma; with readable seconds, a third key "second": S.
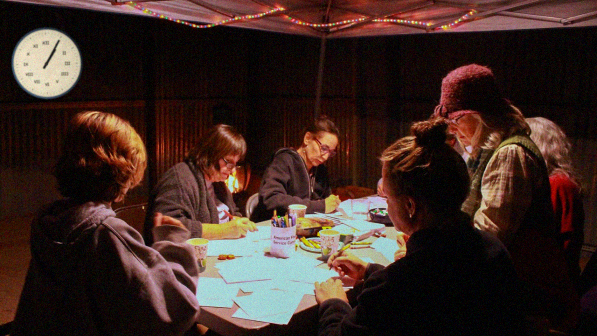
{"hour": 1, "minute": 5}
